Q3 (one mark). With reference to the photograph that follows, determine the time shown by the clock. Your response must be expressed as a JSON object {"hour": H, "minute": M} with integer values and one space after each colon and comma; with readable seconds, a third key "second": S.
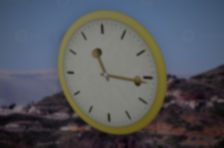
{"hour": 11, "minute": 16}
